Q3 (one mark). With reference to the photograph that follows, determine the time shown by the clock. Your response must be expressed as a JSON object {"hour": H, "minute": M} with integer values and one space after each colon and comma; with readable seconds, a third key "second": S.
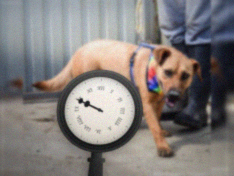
{"hour": 9, "minute": 49}
